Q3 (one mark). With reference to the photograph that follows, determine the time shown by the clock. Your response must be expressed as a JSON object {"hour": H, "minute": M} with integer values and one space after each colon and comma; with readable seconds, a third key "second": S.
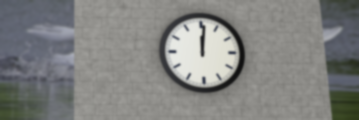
{"hour": 12, "minute": 1}
